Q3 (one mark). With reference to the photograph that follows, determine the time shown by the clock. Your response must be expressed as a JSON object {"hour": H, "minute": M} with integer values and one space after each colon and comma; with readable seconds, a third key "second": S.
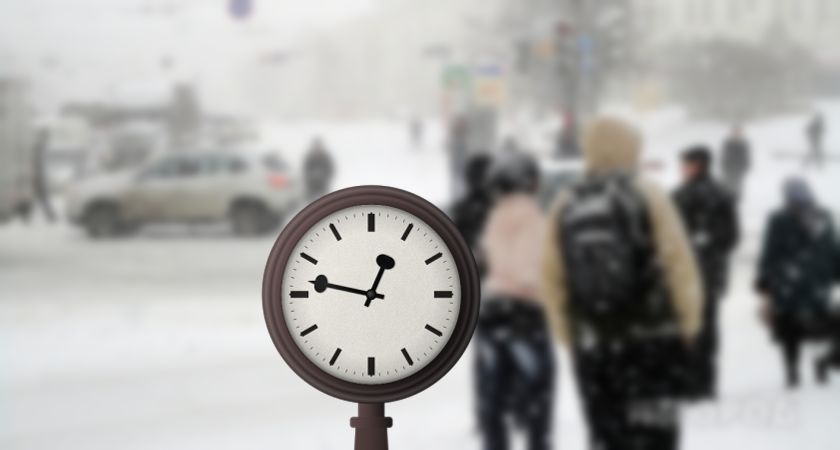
{"hour": 12, "minute": 47}
